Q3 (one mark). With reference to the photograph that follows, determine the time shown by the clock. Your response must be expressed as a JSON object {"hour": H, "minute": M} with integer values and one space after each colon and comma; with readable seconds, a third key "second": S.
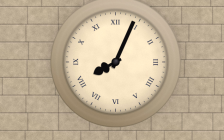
{"hour": 8, "minute": 4}
